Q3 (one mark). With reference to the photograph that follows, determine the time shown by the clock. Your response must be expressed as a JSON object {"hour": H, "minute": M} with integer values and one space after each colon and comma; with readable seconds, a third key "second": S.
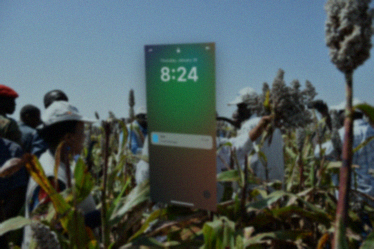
{"hour": 8, "minute": 24}
